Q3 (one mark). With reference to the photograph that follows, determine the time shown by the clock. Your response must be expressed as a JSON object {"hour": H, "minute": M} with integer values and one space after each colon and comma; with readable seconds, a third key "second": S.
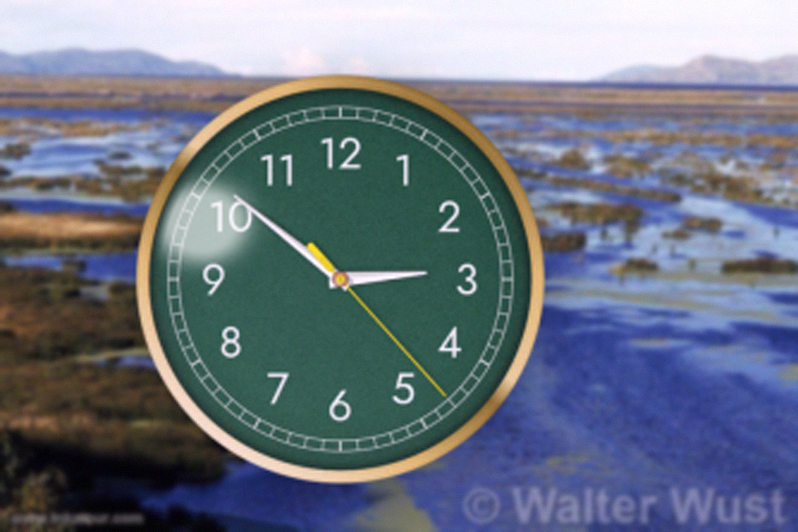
{"hour": 2, "minute": 51, "second": 23}
